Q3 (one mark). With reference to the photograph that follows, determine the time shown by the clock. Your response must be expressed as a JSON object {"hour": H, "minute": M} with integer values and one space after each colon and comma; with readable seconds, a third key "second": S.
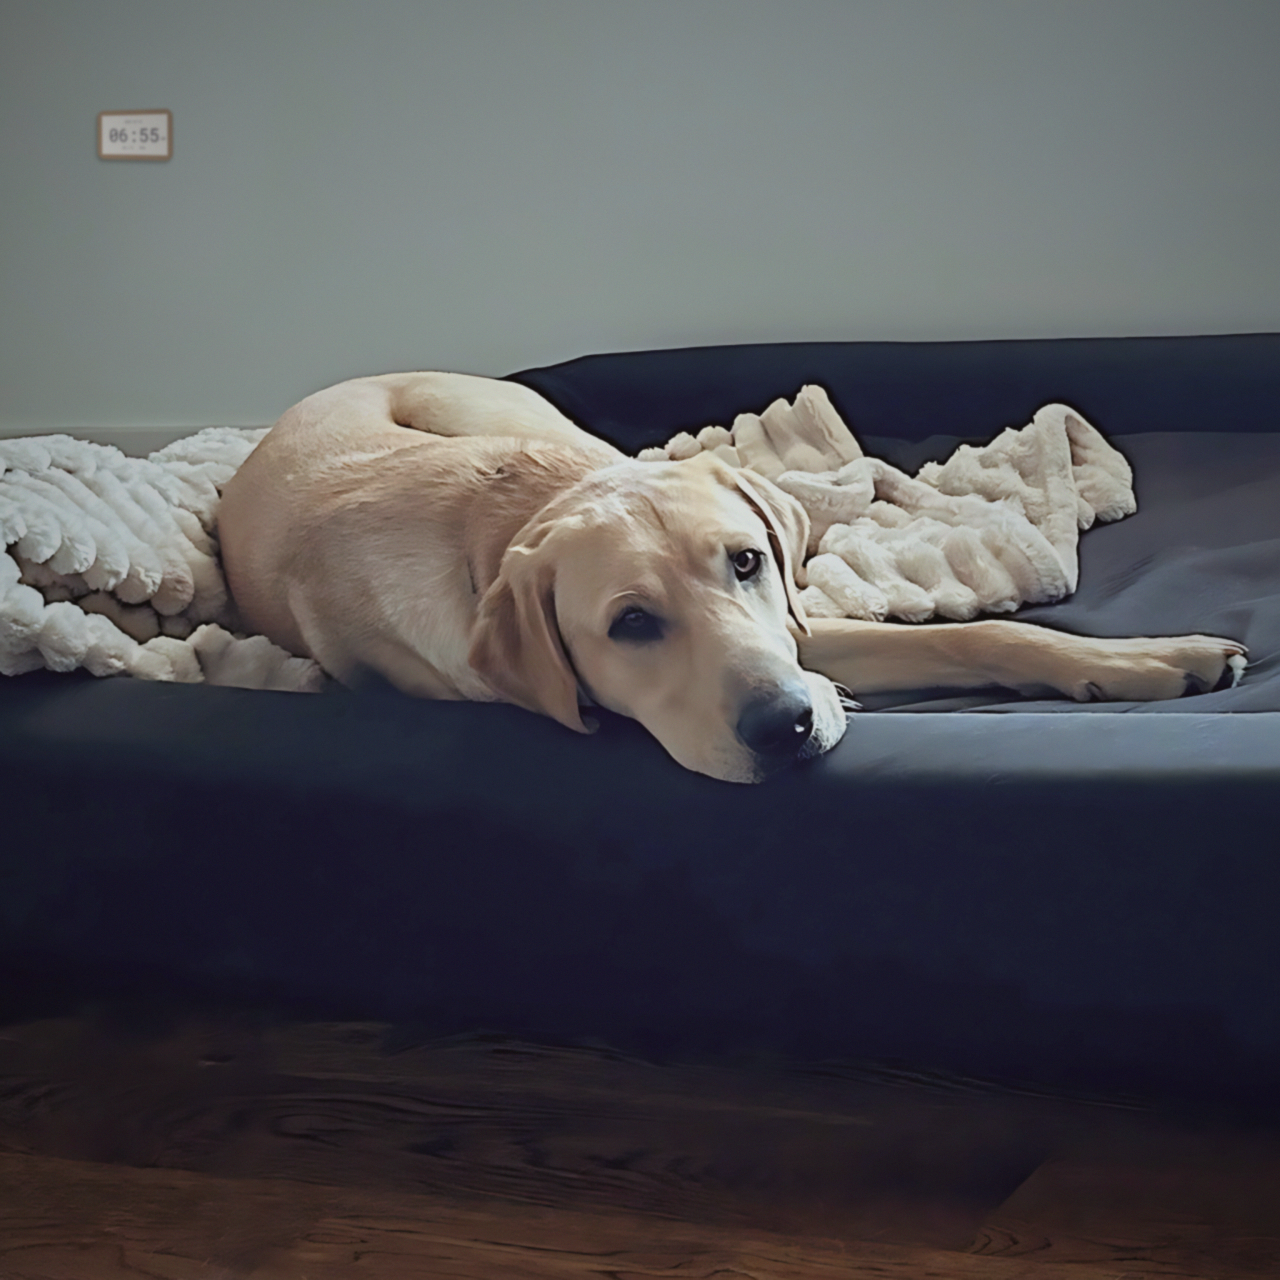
{"hour": 6, "minute": 55}
